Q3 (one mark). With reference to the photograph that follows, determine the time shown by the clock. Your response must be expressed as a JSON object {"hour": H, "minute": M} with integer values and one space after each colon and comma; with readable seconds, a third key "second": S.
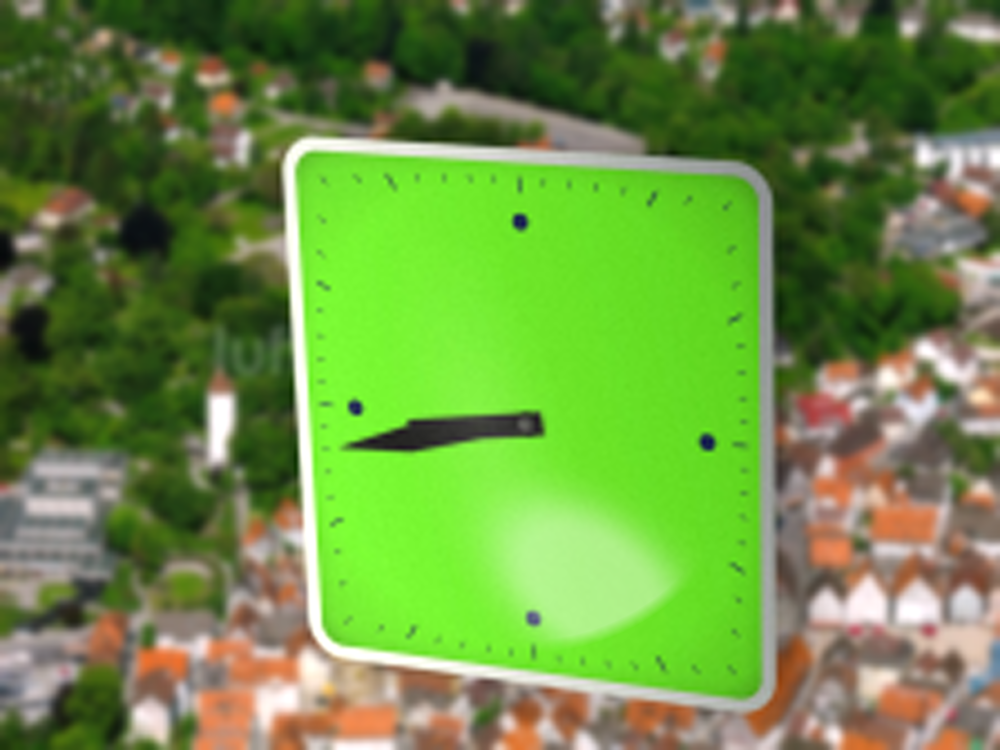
{"hour": 8, "minute": 43}
